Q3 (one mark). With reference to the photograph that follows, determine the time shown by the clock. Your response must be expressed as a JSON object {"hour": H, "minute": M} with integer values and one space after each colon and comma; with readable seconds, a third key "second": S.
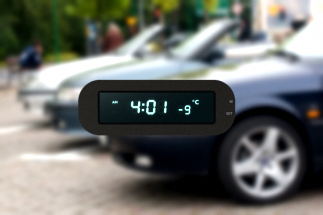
{"hour": 4, "minute": 1}
